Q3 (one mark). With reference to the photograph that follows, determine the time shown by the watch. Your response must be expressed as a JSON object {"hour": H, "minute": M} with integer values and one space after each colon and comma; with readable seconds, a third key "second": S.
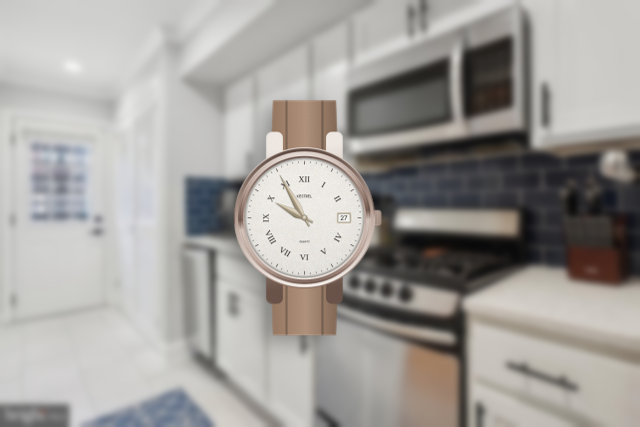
{"hour": 9, "minute": 55}
